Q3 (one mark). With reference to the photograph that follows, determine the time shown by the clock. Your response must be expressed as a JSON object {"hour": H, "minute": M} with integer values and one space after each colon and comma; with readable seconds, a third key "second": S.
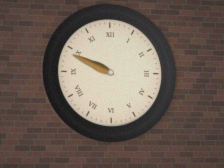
{"hour": 9, "minute": 49}
